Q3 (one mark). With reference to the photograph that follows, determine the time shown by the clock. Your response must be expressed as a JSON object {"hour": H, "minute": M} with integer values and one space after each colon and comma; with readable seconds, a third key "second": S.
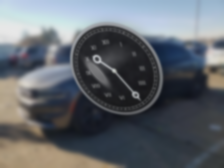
{"hour": 10, "minute": 25}
